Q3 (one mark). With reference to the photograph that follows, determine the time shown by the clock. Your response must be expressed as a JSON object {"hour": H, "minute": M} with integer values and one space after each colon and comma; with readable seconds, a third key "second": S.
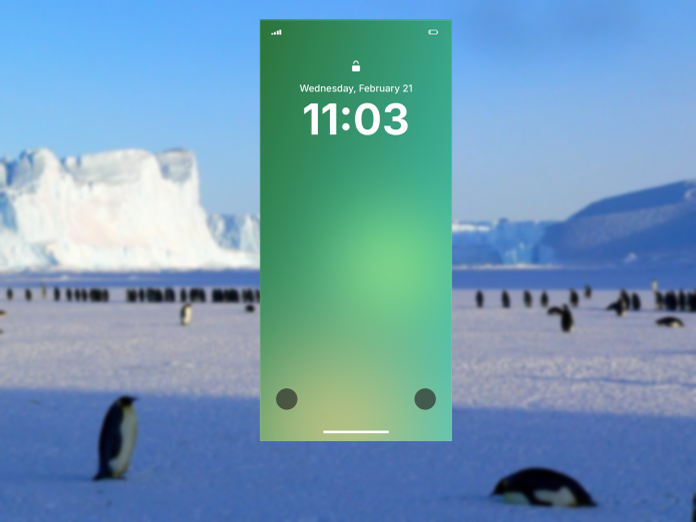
{"hour": 11, "minute": 3}
